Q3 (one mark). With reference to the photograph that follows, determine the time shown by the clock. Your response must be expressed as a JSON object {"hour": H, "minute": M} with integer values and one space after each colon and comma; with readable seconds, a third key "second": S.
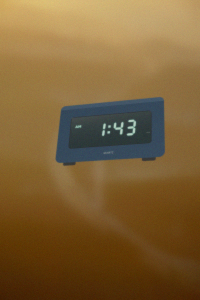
{"hour": 1, "minute": 43}
